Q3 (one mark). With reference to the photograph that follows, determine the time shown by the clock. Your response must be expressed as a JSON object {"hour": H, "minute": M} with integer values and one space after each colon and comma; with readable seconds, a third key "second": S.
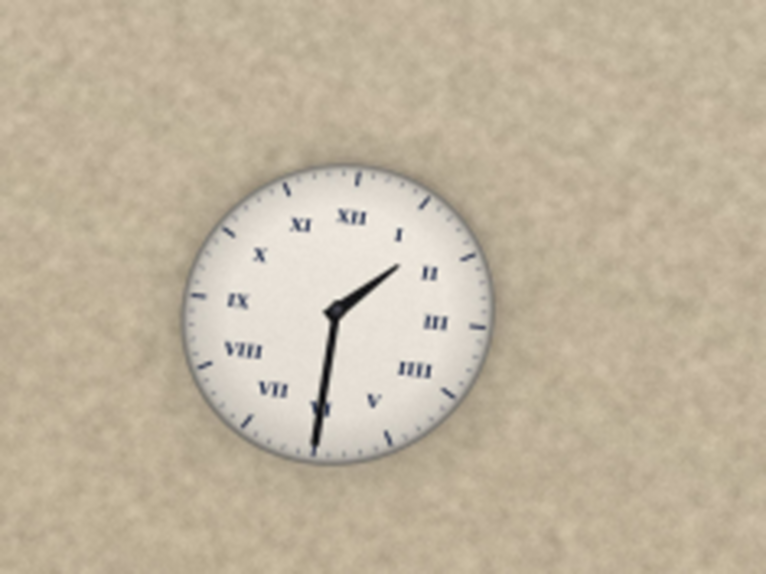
{"hour": 1, "minute": 30}
